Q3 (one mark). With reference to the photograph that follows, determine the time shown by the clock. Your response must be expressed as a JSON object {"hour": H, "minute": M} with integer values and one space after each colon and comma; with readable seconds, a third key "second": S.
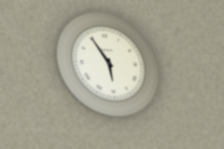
{"hour": 5, "minute": 55}
